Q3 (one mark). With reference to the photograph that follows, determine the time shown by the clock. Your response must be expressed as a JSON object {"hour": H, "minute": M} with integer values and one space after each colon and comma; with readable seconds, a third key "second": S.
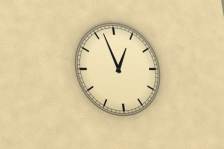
{"hour": 12, "minute": 57}
